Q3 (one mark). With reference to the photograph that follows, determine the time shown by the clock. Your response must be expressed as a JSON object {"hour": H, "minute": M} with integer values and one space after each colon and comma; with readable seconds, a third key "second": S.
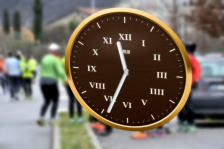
{"hour": 11, "minute": 34}
